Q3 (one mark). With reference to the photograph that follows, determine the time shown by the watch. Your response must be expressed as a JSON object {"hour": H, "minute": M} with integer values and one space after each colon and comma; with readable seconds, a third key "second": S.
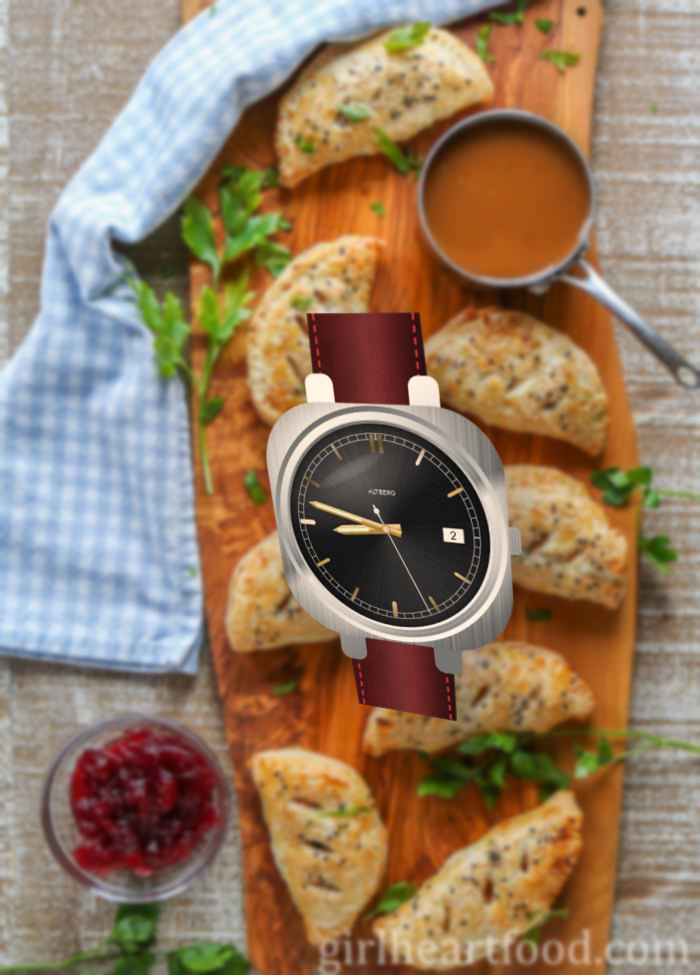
{"hour": 8, "minute": 47, "second": 26}
